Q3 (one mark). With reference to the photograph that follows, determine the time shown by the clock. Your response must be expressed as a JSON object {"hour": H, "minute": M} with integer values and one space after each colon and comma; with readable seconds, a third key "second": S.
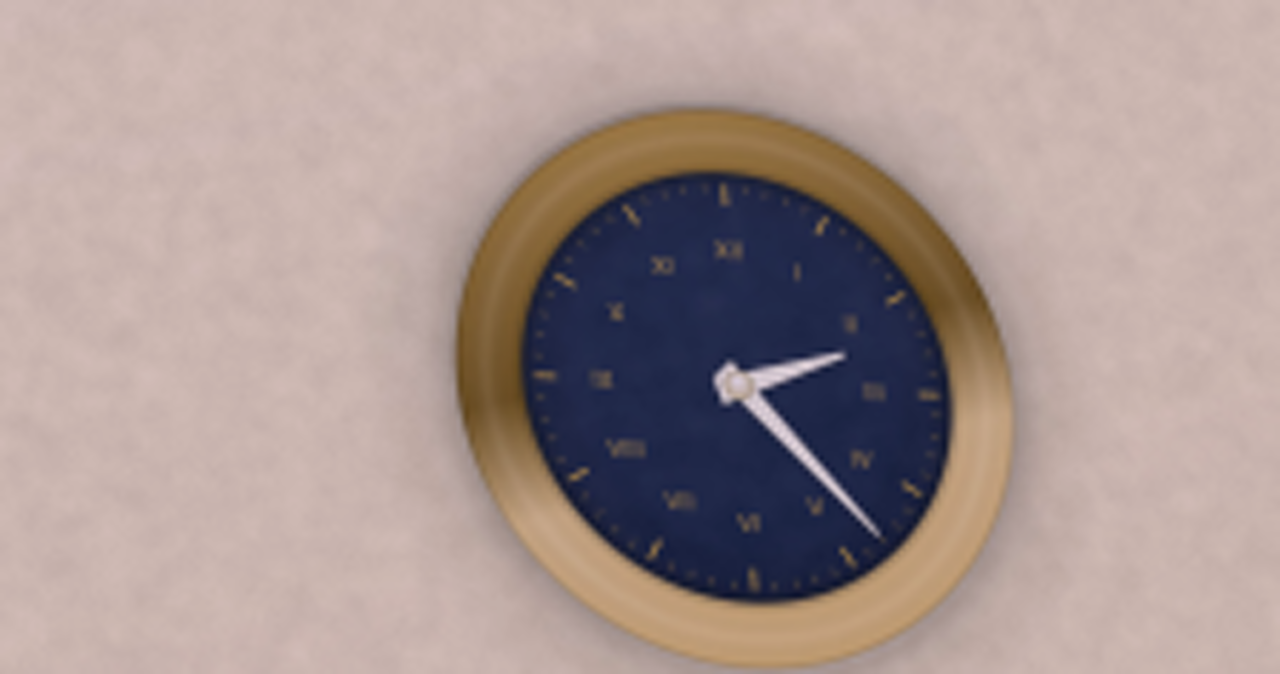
{"hour": 2, "minute": 23}
